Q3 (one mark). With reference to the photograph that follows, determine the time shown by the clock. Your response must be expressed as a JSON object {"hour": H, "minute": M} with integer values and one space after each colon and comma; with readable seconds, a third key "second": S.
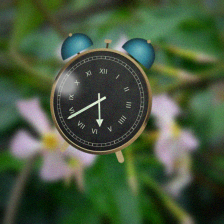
{"hour": 5, "minute": 39}
